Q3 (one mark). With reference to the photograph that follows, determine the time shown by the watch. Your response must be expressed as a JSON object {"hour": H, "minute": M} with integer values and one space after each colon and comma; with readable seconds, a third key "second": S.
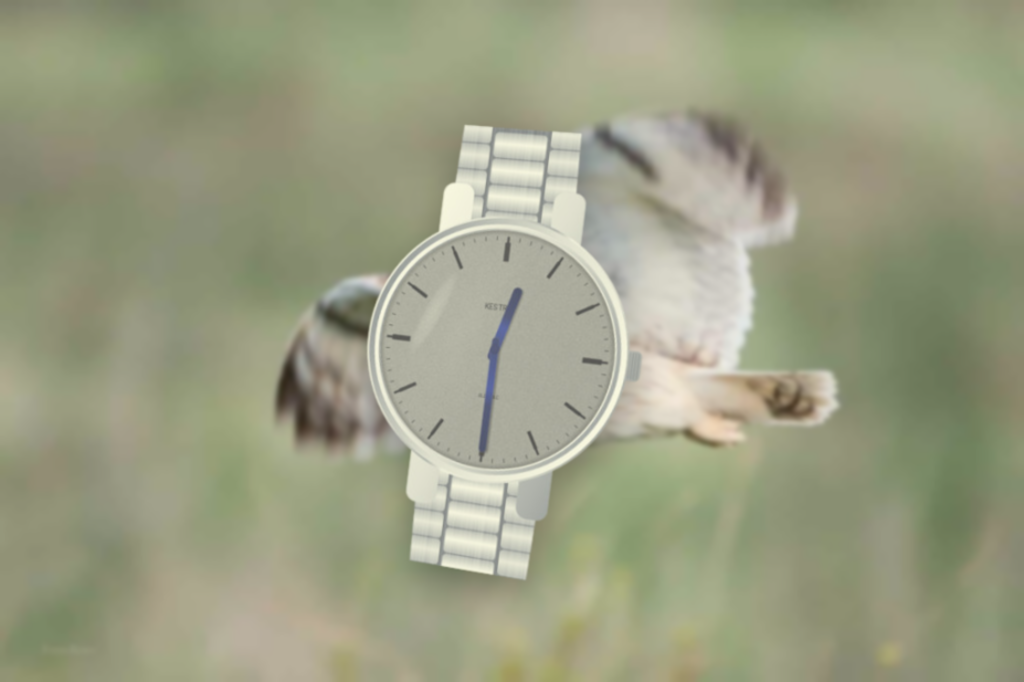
{"hour": 12, "minute": 30}
